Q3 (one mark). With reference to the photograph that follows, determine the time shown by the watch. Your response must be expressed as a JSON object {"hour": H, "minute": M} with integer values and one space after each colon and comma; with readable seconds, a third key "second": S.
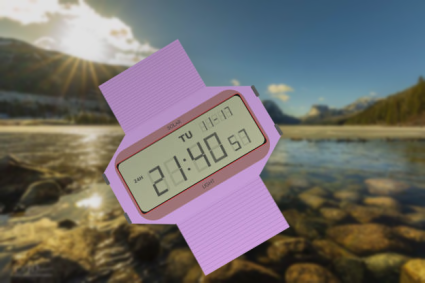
{"hour": 21, "minute": 40, "second": 57}
